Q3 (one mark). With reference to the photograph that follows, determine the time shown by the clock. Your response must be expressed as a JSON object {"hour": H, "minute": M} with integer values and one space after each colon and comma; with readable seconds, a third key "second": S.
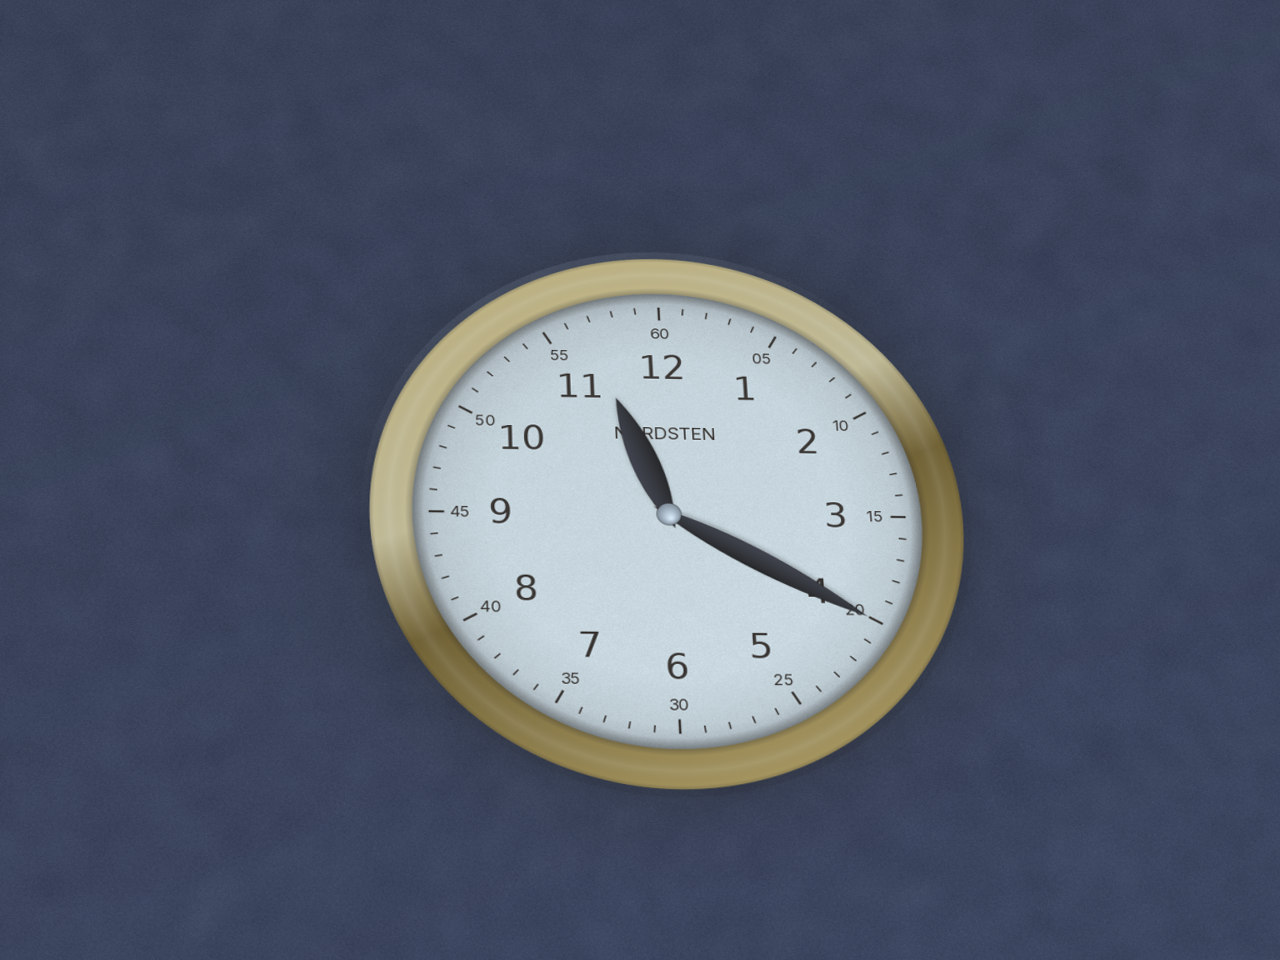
{"hour": 11, "minute": 20}
